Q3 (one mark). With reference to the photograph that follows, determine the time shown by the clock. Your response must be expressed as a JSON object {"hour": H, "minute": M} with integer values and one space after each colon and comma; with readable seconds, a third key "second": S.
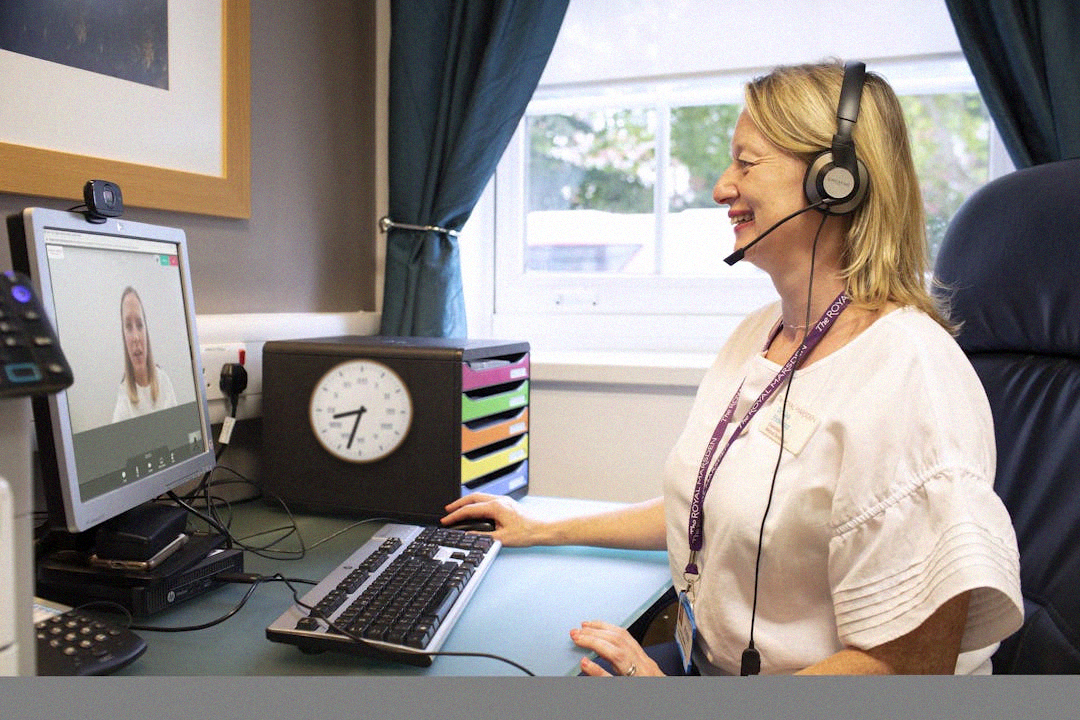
{"hour": 8, "minute": 33}
